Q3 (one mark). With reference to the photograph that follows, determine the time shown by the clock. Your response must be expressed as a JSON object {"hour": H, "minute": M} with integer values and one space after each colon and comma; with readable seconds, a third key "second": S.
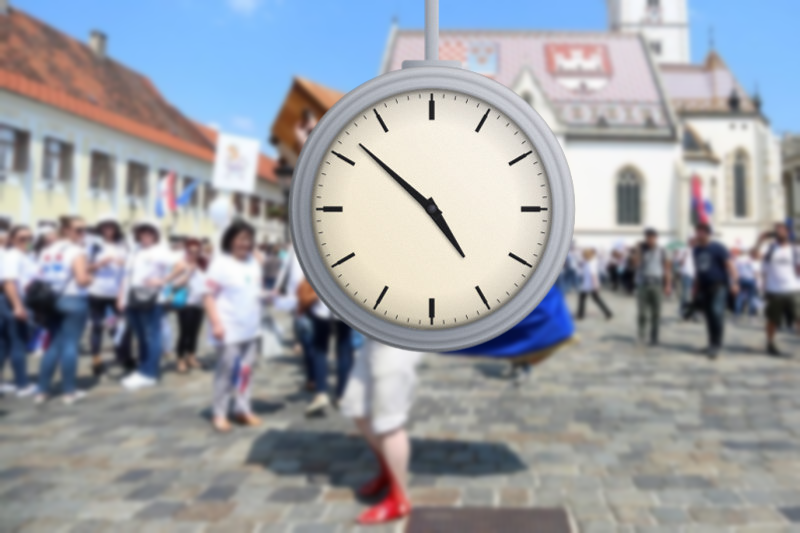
{"hour": 4, "minute": 52}
